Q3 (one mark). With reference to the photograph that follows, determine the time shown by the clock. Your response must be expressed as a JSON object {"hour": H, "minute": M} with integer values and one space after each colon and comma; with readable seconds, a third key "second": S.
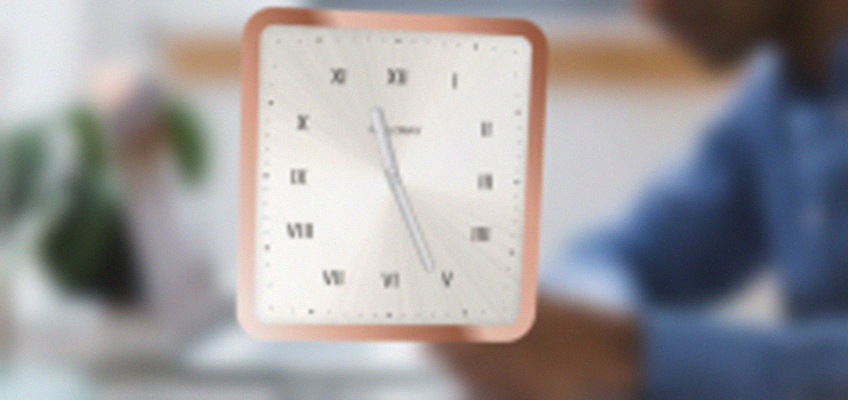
{"hour": 11, "minute": 26}
